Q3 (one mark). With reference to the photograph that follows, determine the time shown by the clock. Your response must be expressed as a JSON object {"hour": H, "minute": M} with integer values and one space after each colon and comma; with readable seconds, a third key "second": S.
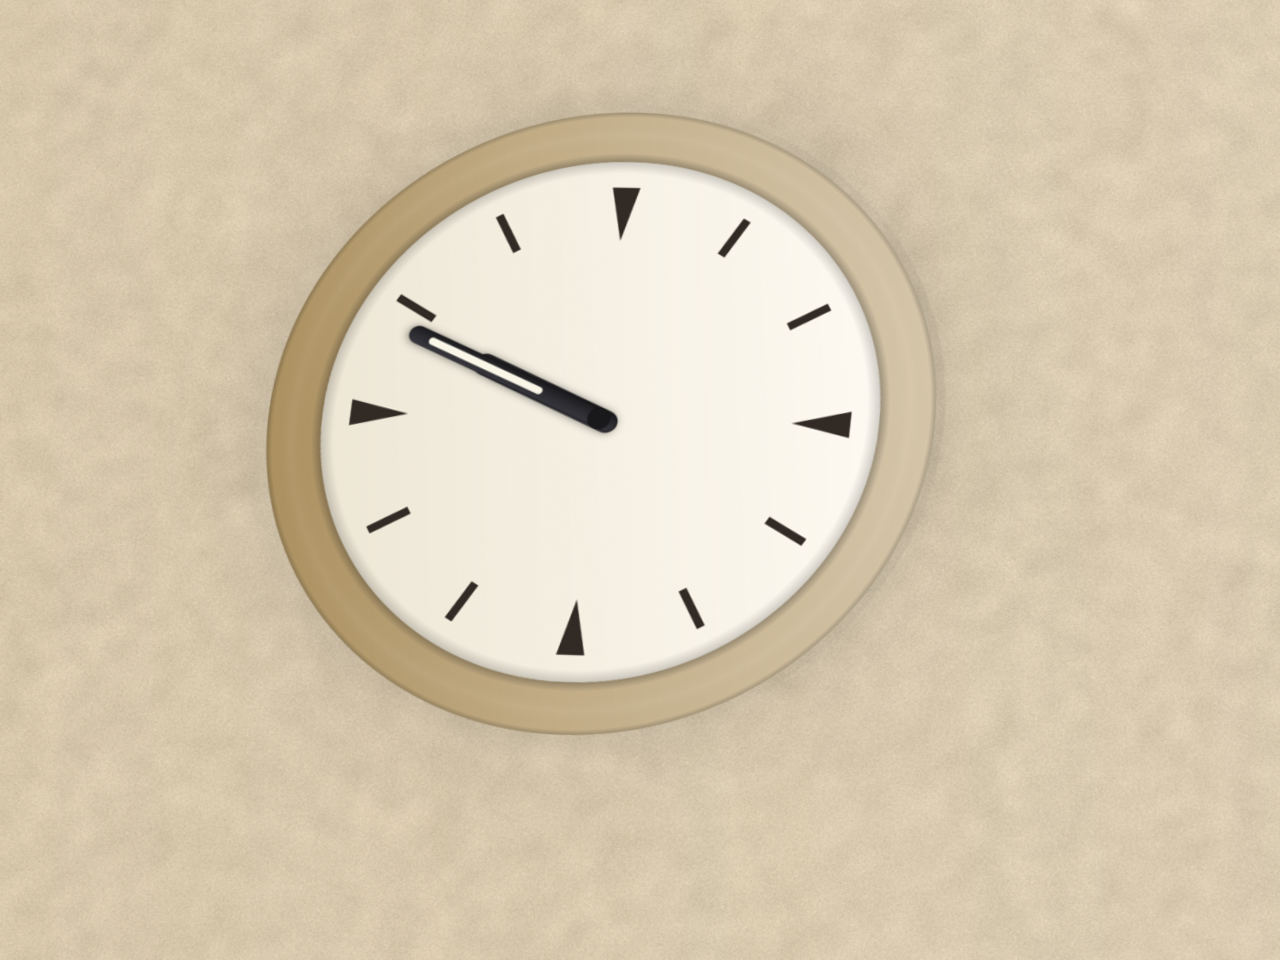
{"hour": 9, "minute": 49}
